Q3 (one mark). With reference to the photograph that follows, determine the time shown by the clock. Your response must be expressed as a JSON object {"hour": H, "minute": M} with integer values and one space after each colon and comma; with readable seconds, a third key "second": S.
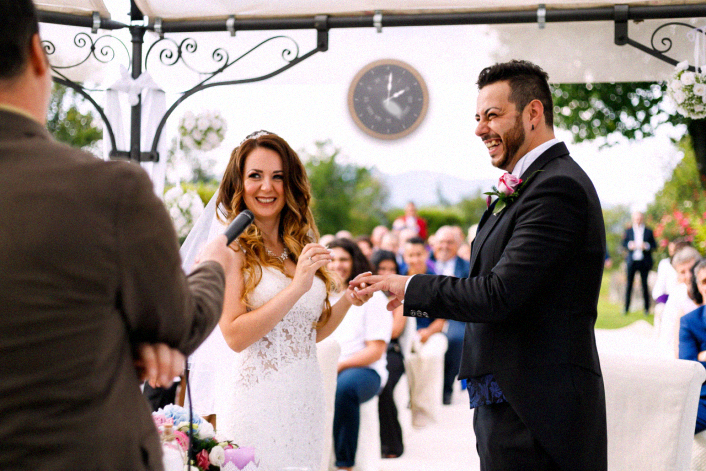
{"hour": 2, "minute": 1}
